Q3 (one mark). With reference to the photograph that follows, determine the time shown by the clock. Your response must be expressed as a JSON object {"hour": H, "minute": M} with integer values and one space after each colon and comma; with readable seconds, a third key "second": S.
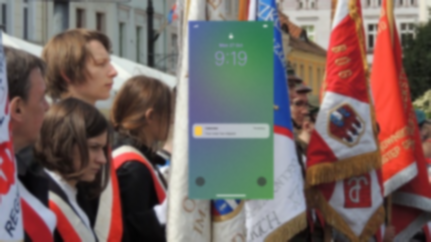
{"hour": 9, "minute": 19}
